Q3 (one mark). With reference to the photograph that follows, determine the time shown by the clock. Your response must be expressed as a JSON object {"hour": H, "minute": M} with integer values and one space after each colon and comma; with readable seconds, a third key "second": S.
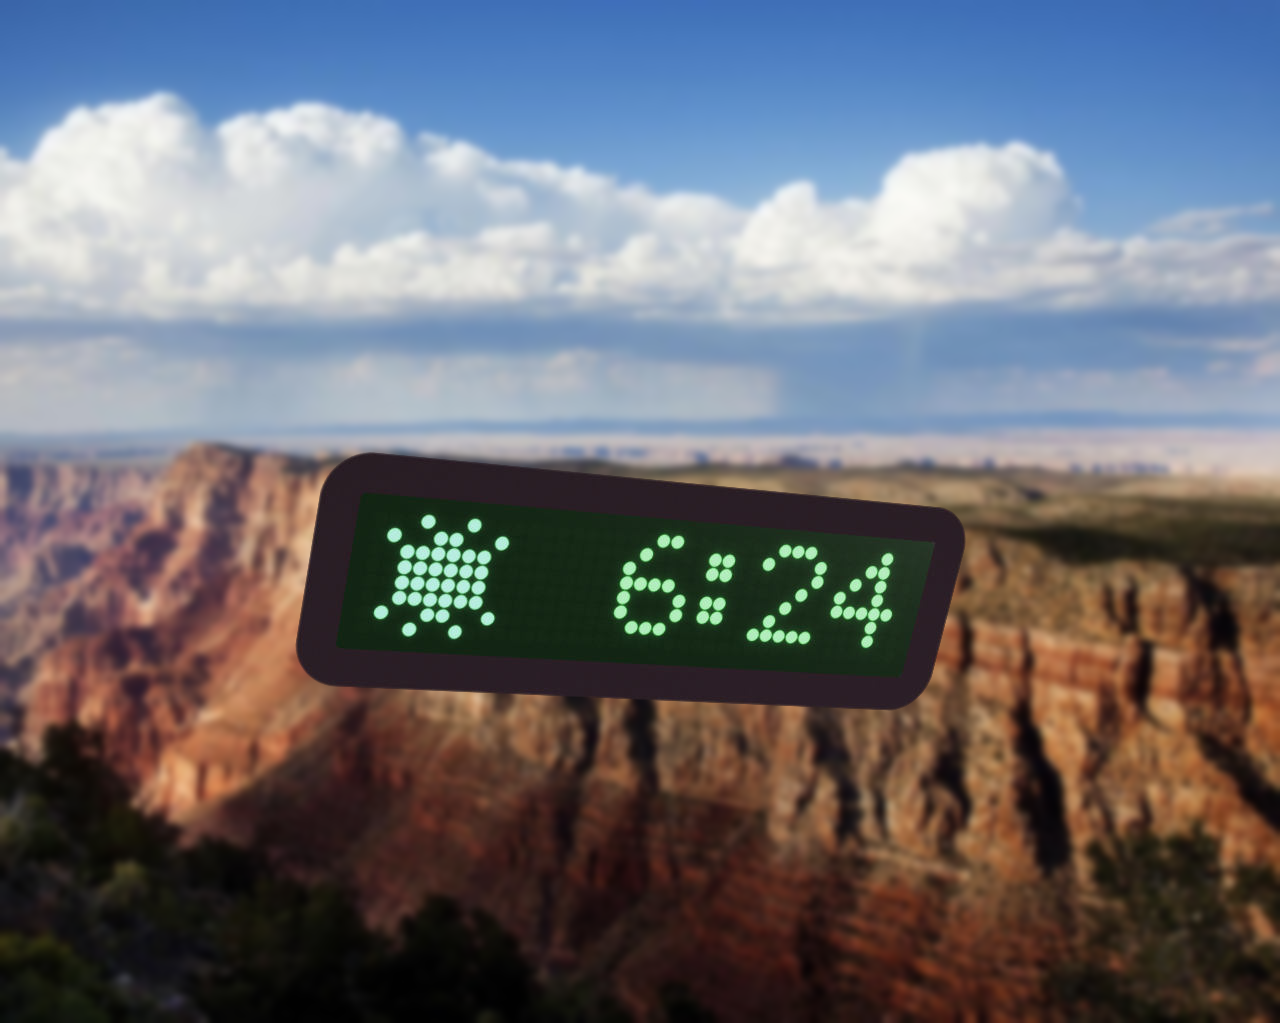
{"hour": 6, "minute": 24}
